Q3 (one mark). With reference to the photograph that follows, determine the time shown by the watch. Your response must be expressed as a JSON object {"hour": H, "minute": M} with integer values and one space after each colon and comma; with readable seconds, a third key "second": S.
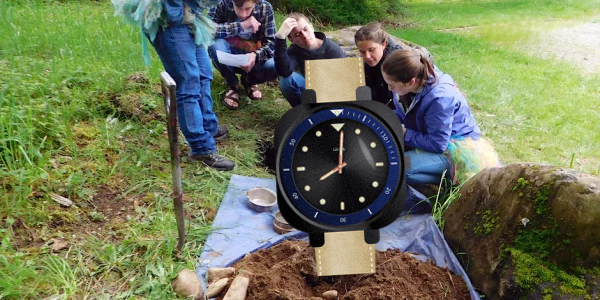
{"hour": 8, "minute": 1}
